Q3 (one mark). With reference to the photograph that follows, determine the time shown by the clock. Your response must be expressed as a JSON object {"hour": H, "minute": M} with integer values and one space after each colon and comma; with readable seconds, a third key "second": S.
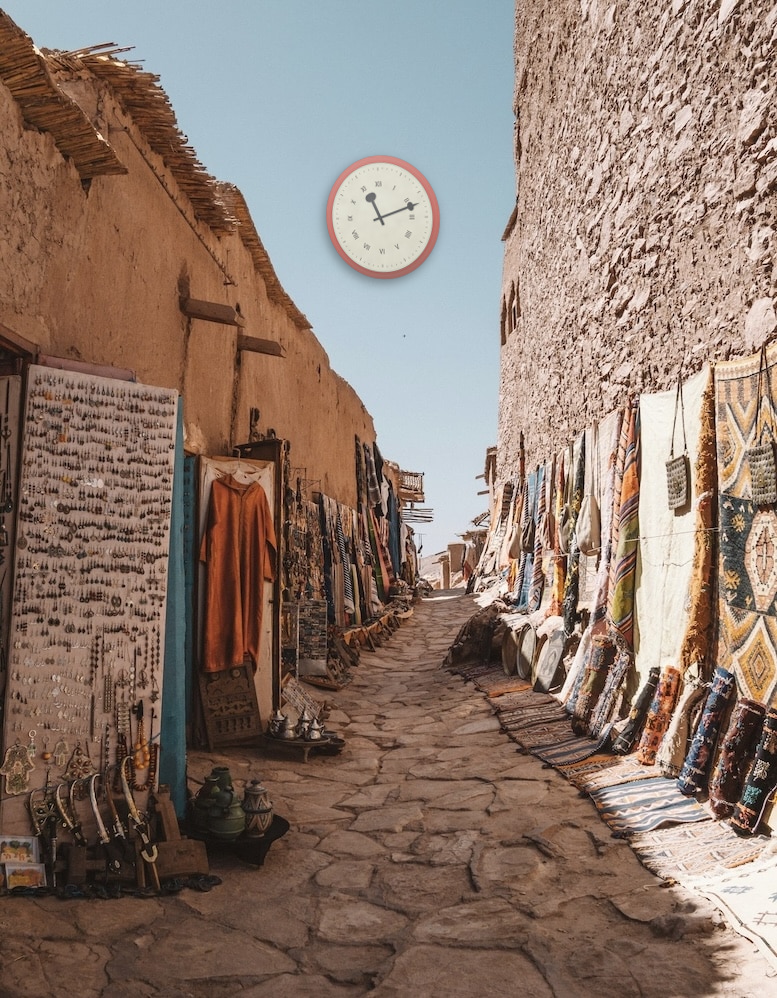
{"hour": 11, "minute": 12}
